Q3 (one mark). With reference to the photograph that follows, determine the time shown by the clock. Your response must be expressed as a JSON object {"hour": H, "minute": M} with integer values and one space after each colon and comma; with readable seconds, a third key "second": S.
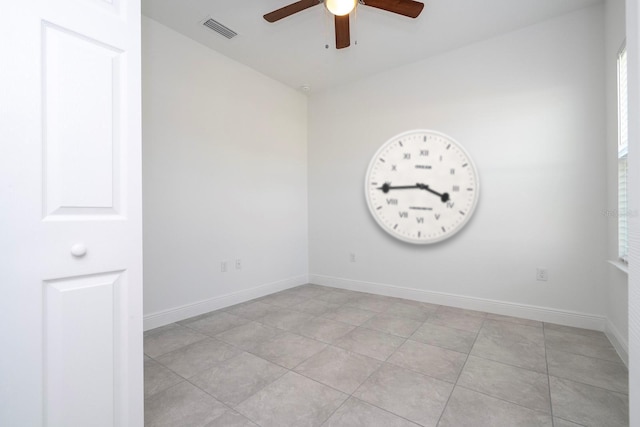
{"hour": 3, "minute": 44}
